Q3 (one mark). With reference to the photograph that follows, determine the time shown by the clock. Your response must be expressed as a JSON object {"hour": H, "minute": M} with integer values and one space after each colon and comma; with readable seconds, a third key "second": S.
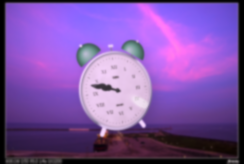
{"hour": 9, "minute": 48}
